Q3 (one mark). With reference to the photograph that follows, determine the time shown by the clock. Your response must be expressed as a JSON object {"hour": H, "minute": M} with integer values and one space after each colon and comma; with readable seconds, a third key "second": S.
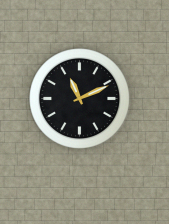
{"hour": 11, "minute": 11}
